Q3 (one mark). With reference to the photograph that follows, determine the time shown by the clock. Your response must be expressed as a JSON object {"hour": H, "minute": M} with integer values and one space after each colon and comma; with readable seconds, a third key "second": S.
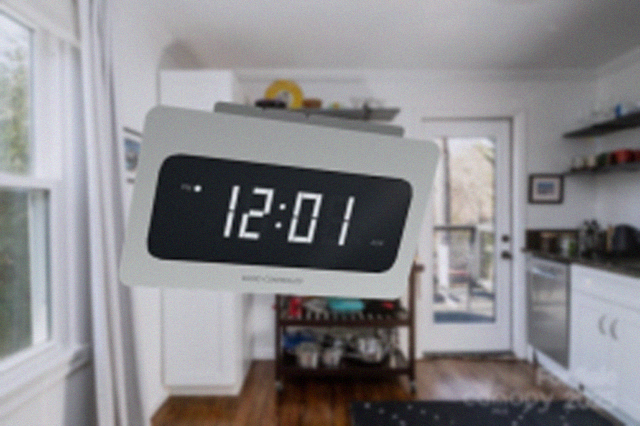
{"hour": 12, "minute": 1}
